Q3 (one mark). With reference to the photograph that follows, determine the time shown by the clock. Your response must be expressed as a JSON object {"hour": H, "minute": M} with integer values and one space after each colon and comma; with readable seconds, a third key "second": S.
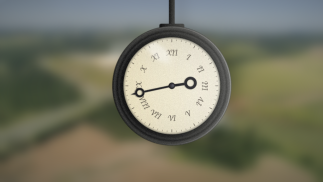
{"hour": 2, "minute": 43}
